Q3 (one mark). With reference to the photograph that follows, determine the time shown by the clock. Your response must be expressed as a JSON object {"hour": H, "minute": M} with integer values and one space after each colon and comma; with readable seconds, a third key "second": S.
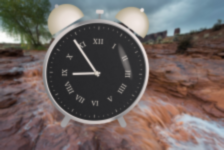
{"hour": 8, "minute": 54}
